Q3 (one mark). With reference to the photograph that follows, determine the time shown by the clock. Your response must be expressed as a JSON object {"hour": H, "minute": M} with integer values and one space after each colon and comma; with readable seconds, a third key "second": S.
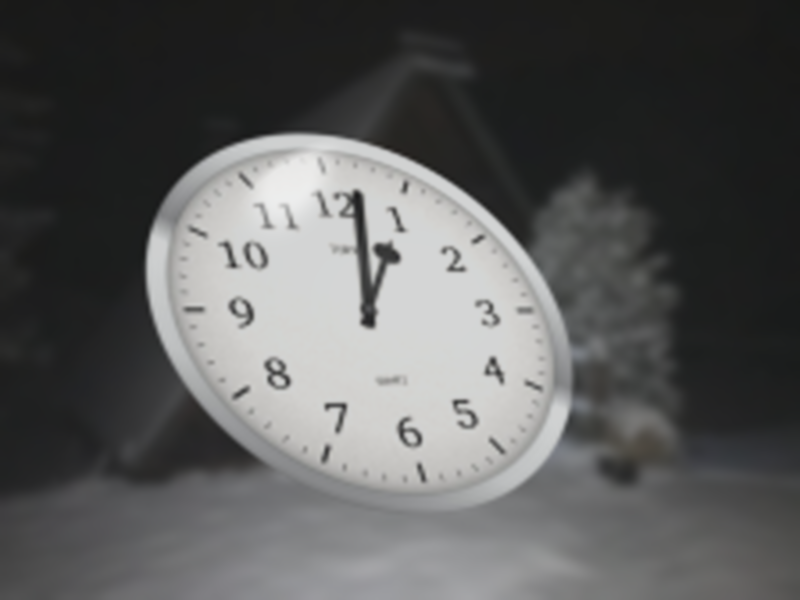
{"hour": 1, "minute": 2}
